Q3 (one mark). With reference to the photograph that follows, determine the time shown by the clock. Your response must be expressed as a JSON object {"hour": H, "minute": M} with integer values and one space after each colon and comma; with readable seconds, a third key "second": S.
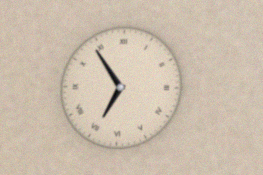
{"hour": 6, "minute": 54}
